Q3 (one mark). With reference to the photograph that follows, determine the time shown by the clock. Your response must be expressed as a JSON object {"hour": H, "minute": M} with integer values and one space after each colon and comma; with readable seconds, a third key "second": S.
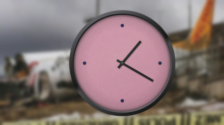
{"hour": 1, "minute": 20}
